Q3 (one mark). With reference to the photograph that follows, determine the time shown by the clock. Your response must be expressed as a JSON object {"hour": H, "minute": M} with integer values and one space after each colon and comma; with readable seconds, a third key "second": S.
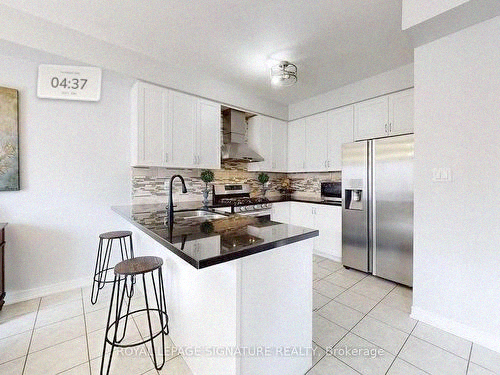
{"hour": 4, "minute": 37}
